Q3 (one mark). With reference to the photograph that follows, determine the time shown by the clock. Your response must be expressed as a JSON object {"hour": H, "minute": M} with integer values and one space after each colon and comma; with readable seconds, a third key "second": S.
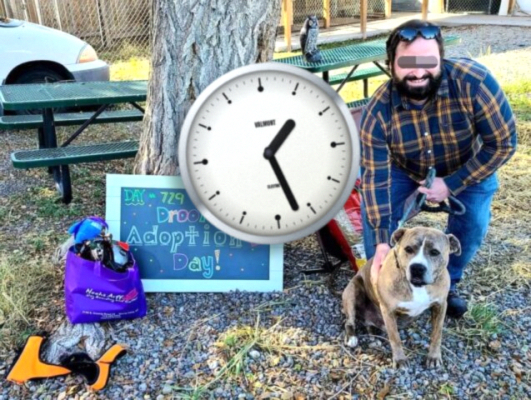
{"hour": 1, "minute": 27}
